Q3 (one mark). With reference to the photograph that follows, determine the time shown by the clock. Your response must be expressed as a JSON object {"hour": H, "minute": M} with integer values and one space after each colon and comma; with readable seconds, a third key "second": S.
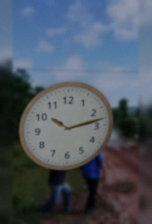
{"hour": 10, "minute": 13}
